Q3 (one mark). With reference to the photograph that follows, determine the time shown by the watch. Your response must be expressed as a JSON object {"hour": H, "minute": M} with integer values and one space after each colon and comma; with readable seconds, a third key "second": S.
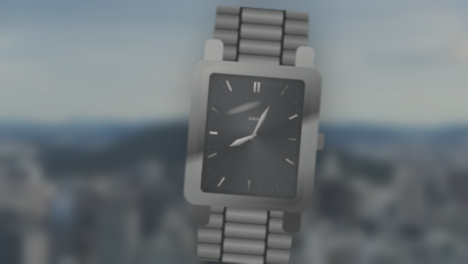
{"hour": 8, "minute": 4}
